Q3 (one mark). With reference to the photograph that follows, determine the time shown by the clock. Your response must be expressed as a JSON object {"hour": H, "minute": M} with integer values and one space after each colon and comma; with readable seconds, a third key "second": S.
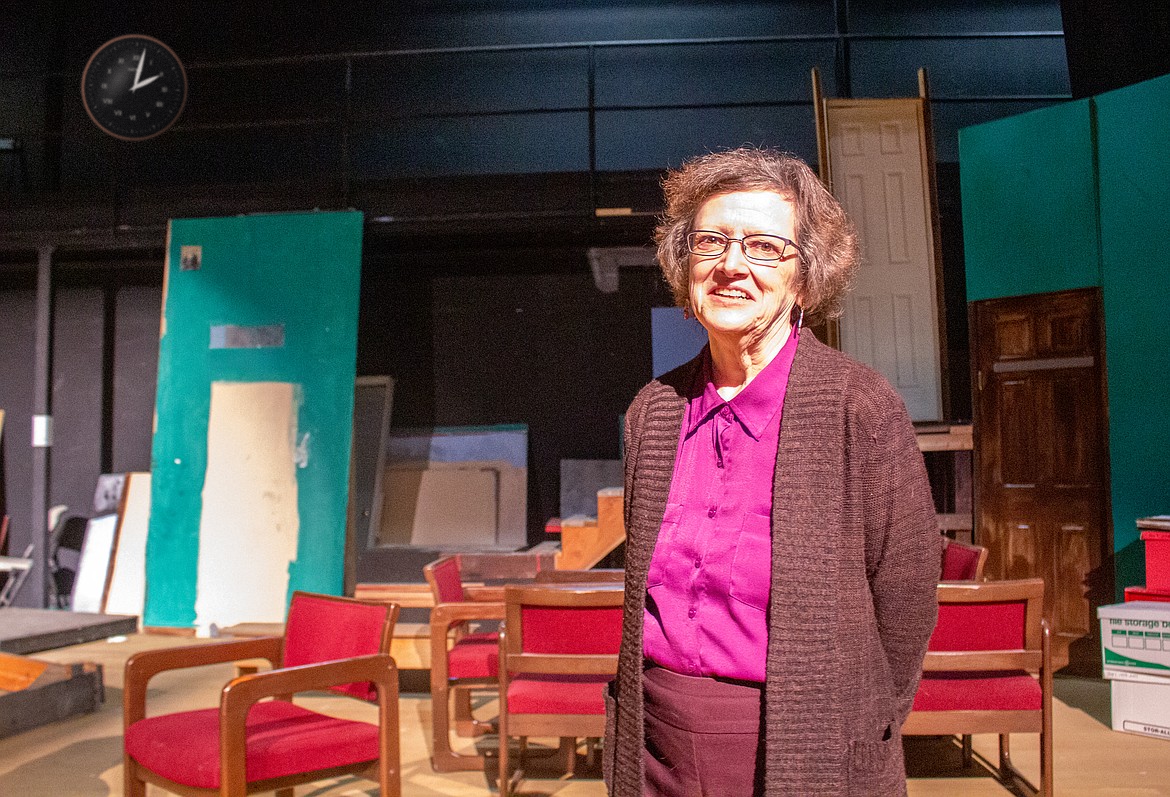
{"hour": 2, "minute": 2}
